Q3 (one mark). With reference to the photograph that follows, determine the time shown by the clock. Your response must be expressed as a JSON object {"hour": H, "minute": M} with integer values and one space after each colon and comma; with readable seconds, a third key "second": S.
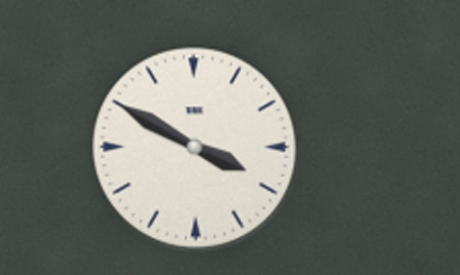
{"hour": 3, "minute": 50}
